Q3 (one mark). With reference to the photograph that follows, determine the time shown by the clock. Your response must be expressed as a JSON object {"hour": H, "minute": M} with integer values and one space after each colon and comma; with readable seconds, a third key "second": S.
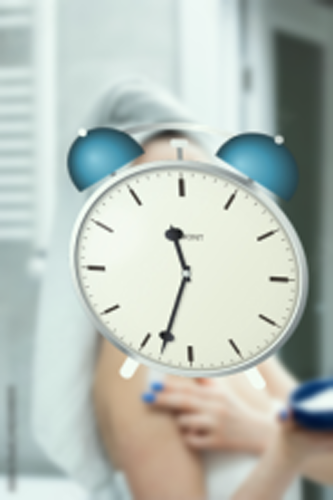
{"hour": 11, "minute": 33}
